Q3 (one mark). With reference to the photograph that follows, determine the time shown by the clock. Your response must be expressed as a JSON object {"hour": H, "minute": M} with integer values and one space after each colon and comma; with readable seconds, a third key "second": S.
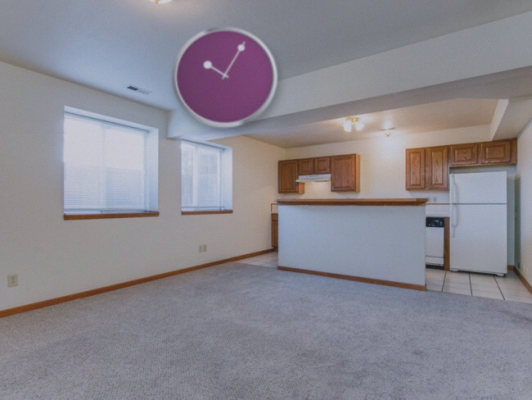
{"hour": 10, "minute": 5}
